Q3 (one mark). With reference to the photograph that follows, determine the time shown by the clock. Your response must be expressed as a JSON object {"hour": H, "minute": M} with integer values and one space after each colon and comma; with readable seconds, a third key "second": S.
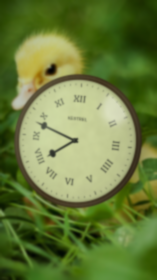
{"hour": 7, "minute": 48}
